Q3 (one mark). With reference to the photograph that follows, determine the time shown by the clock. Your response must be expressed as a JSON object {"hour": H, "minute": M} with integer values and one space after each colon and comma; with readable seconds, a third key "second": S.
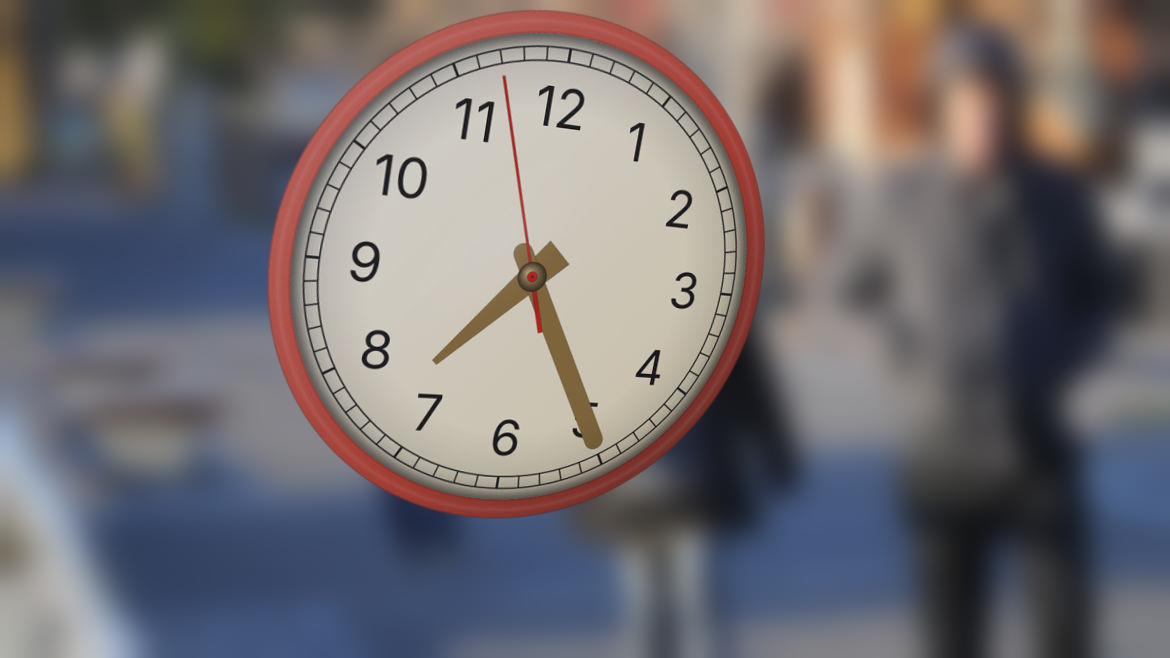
{"hour": 7, "minute": 24, "second": 57}
